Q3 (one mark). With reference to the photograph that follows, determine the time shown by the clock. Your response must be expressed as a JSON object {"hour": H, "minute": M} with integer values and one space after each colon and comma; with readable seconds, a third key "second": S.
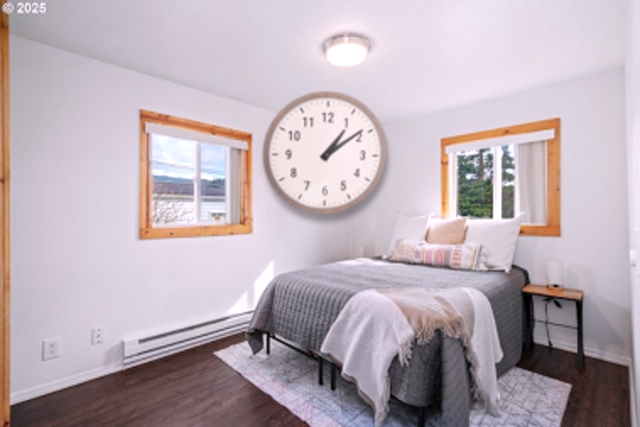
{"hour": 1, "minute": 9}
